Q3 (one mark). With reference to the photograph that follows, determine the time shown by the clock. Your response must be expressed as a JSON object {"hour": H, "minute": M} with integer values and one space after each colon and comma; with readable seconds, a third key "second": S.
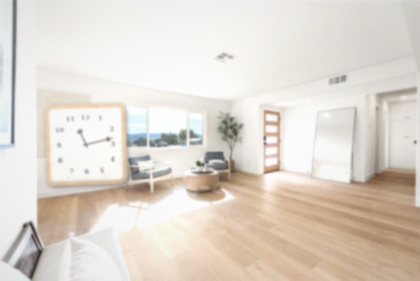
{"hour": 11, "minute": 13}
